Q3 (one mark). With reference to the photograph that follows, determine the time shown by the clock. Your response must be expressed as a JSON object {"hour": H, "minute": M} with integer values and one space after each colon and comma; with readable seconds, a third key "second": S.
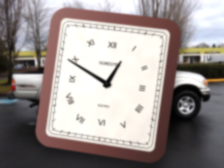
{"hour": 12, "minute": 49}
